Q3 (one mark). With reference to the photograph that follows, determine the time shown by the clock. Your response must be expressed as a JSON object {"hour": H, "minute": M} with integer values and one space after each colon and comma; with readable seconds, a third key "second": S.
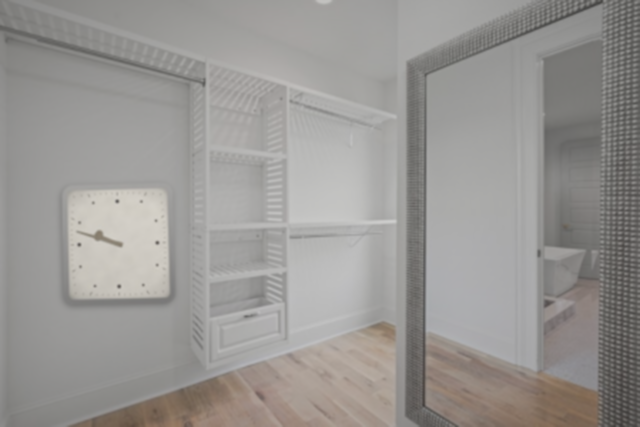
{"hour": 9, "minute": 48}
